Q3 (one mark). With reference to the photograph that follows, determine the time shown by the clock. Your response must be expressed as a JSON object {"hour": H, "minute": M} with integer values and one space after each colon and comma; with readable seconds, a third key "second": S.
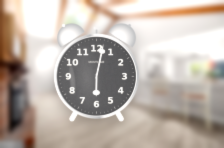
{"hour": 6, "minute": 2}
